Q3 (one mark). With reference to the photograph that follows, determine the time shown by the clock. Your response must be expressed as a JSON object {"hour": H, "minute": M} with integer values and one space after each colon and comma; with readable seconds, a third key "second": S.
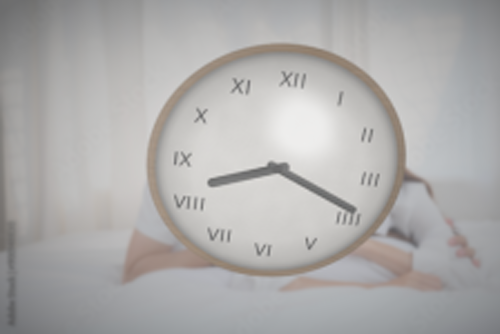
{"hour": 8, "minute": 19}
